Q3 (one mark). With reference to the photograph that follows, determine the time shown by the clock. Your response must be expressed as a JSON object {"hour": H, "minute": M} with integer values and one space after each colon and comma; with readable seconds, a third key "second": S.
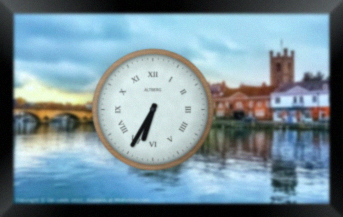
{"hour": 6, "minute": 35}
